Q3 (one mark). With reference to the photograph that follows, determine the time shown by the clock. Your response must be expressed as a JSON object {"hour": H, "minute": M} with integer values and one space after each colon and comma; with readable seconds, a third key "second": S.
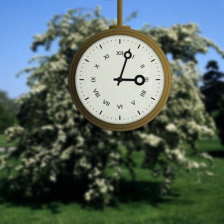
{"hour": 3, "minute": 3}
